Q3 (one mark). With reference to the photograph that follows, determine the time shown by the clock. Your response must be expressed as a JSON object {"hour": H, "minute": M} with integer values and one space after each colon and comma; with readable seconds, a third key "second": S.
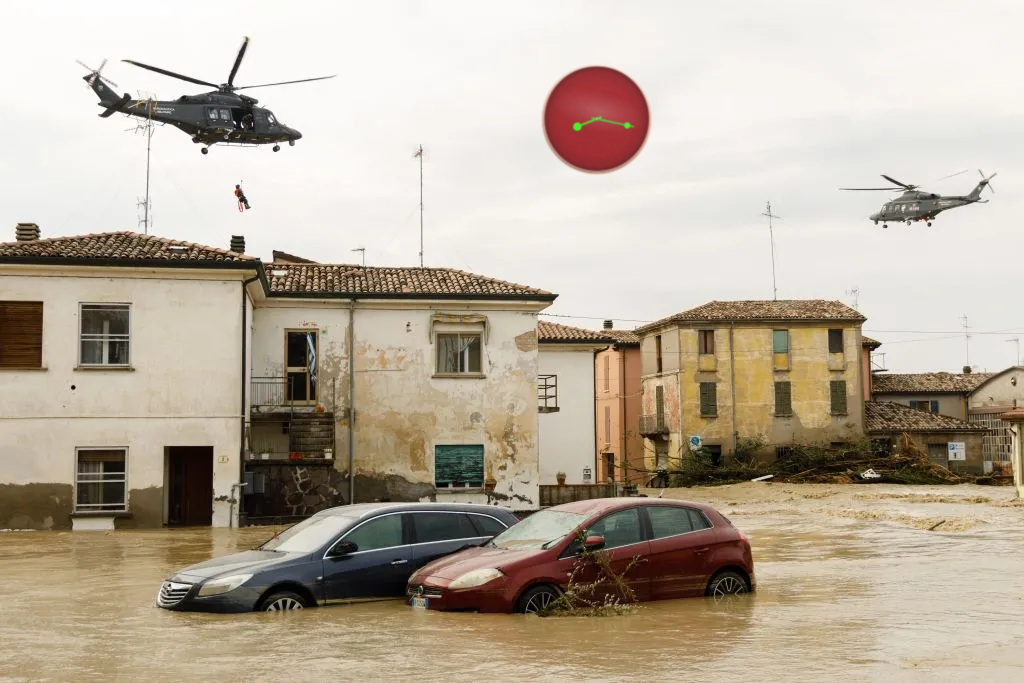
{"hour": 8, "minute": 17}
